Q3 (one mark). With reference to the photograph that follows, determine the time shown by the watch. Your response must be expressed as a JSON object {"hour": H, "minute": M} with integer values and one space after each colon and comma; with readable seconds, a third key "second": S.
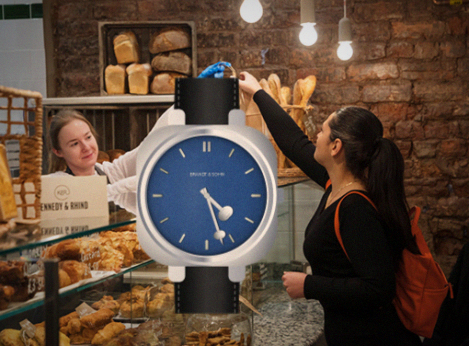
{"hour": 4, "minute": 27}
